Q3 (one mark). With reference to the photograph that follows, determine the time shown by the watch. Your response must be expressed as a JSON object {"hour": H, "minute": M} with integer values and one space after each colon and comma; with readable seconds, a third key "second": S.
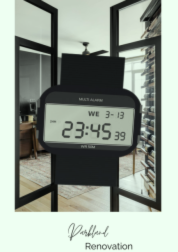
{"hour": 23, "minute": 45, "second": 39}
